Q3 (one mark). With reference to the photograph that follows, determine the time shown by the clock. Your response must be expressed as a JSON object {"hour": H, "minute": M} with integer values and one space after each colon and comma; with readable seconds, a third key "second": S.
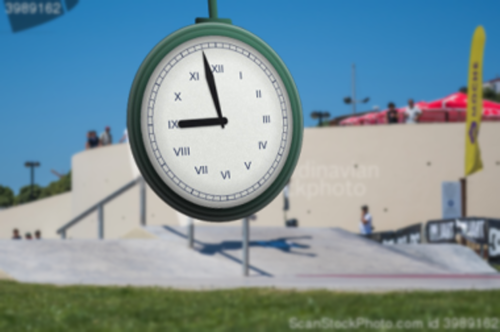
{"hour": 8, "minute": 58}
